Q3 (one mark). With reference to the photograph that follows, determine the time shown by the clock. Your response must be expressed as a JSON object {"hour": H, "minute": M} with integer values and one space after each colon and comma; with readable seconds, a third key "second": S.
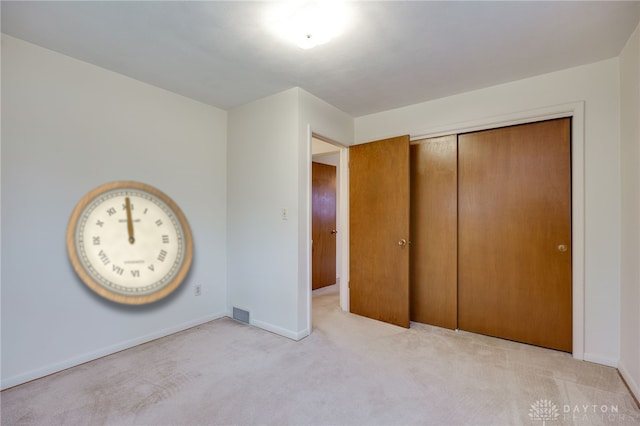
{"hour": 12, "minute": 0}
